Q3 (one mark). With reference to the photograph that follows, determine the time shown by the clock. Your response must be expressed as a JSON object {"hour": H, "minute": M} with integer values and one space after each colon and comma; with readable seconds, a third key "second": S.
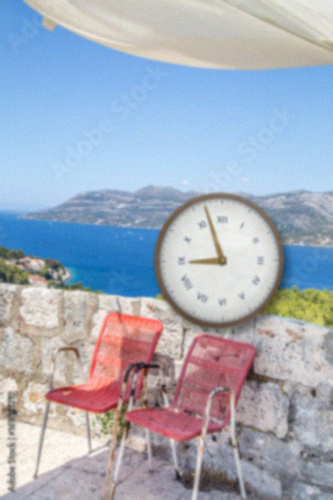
{"hour": 8, "minute": 57}
